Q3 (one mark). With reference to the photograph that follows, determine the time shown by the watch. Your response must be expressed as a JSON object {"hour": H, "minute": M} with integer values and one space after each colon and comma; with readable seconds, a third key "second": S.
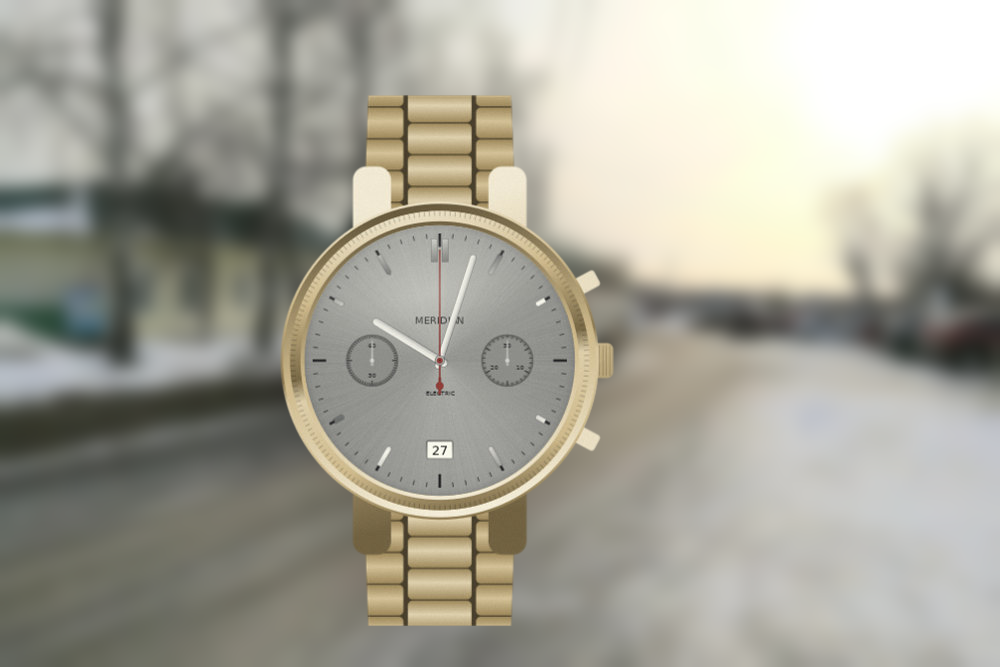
{"hour": 10, "minute": 3}
